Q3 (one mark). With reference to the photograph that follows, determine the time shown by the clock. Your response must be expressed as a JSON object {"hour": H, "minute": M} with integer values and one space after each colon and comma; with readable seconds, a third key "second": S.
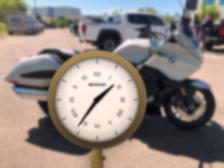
{"hour": 1, "minute": 36}
